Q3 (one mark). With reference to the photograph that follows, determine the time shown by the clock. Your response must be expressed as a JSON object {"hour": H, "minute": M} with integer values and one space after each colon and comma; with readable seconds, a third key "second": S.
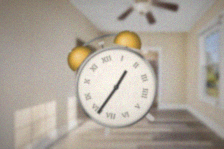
{"hour": 1, "minute": 39}
